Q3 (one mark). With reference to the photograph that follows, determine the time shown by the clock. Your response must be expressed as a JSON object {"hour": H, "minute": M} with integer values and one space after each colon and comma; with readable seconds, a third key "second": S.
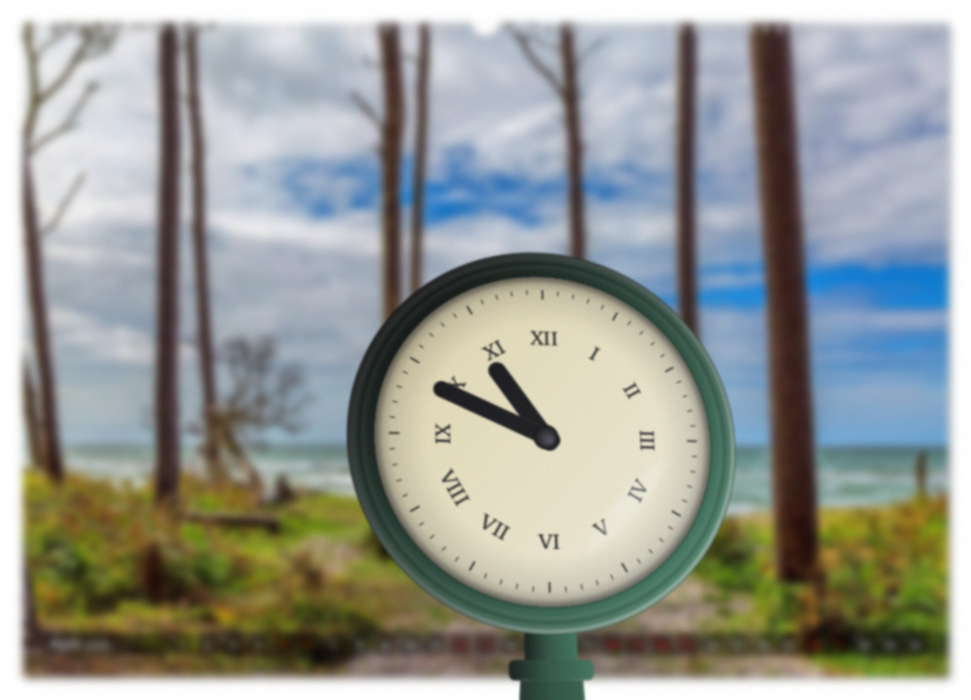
{"hour": 10, "minute": 49}
